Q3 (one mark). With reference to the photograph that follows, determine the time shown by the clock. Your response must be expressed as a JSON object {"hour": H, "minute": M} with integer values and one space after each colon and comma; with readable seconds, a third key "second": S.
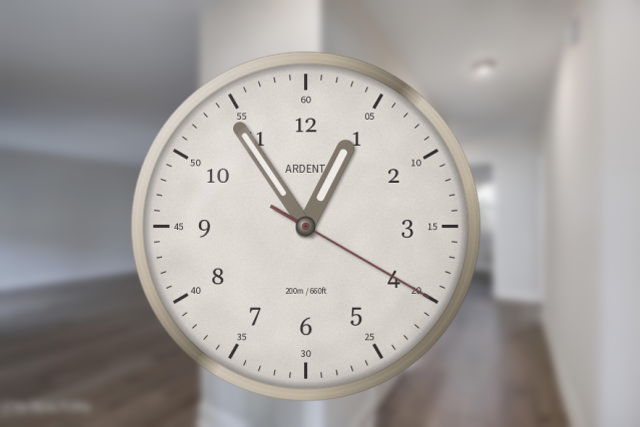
{"hour": 12, "minute": 54, "second": 20}
